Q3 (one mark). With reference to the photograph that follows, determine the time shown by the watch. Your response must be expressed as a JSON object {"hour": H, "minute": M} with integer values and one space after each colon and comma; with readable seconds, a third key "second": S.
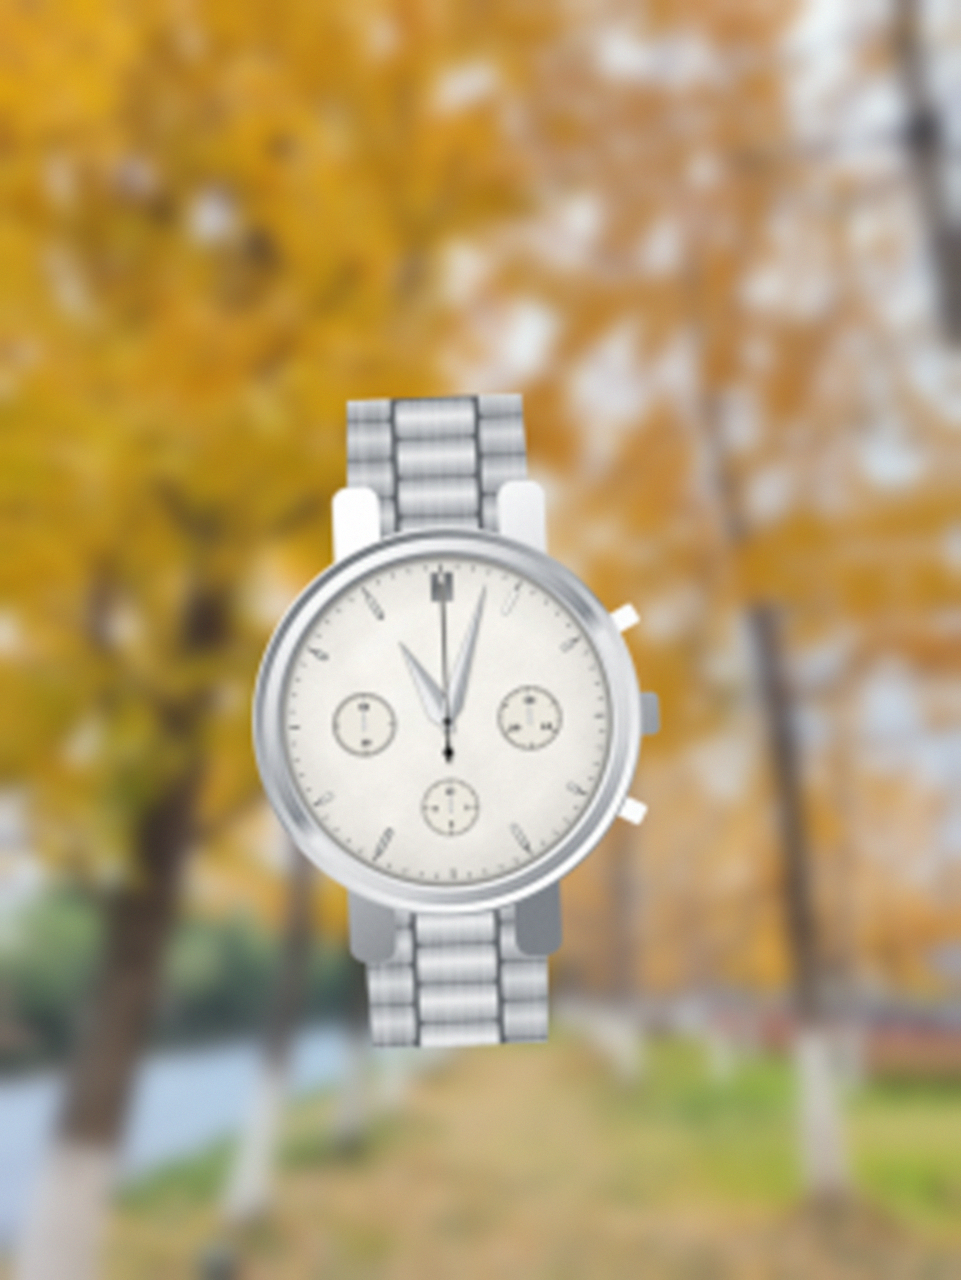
{"hour": 11, "minute": 3}
